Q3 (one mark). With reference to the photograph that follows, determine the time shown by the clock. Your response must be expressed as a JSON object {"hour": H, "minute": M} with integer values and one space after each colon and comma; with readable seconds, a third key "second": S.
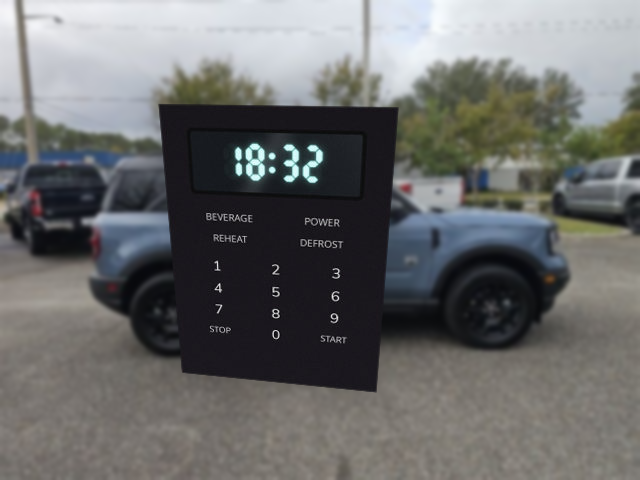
{"hour": 18, "minute": 32}
